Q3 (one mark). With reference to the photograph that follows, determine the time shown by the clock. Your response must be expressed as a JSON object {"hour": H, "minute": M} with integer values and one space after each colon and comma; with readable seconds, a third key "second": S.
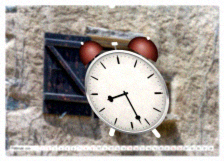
{"hour": 8, "minute": 27}
